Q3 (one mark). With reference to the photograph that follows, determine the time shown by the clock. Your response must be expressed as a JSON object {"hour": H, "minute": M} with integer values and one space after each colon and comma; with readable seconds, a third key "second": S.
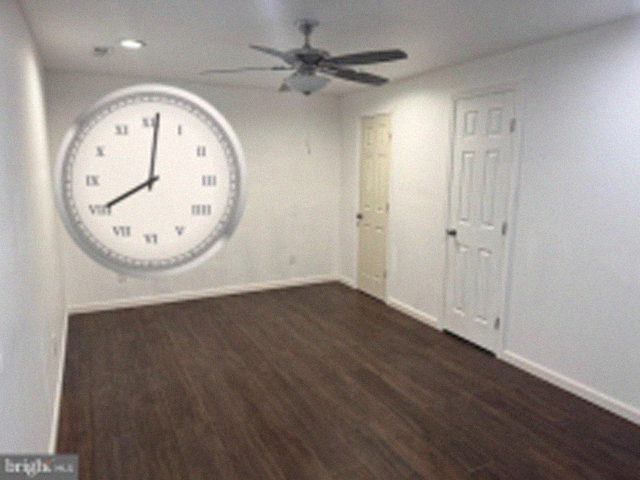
{"hour": 8, "minute": 1}
